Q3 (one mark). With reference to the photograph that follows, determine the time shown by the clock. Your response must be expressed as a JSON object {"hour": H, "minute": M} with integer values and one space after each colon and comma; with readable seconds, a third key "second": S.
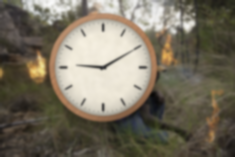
{"hour": 9, "minute": 10}
